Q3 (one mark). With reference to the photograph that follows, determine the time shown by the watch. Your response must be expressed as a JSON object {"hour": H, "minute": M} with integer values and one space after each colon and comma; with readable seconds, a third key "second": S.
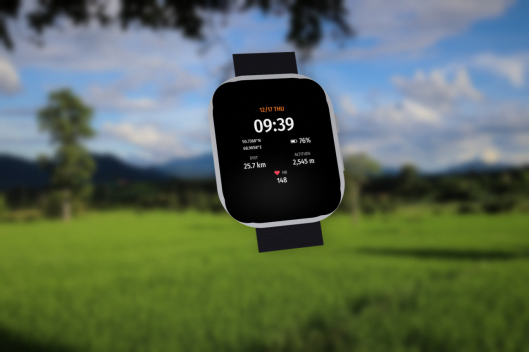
{"hour": 9, "minute": 39}
